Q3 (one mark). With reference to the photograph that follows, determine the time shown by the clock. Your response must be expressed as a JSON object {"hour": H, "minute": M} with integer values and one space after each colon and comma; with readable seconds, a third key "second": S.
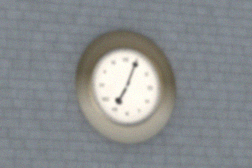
{"hour": 7, "minute": 4}
